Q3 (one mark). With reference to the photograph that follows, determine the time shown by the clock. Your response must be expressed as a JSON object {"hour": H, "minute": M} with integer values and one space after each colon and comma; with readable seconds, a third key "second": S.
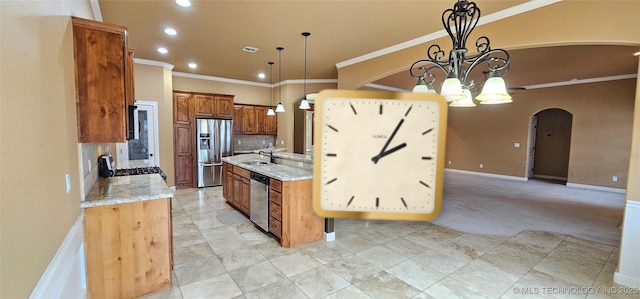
{"hour": 2, "minute": 5}
